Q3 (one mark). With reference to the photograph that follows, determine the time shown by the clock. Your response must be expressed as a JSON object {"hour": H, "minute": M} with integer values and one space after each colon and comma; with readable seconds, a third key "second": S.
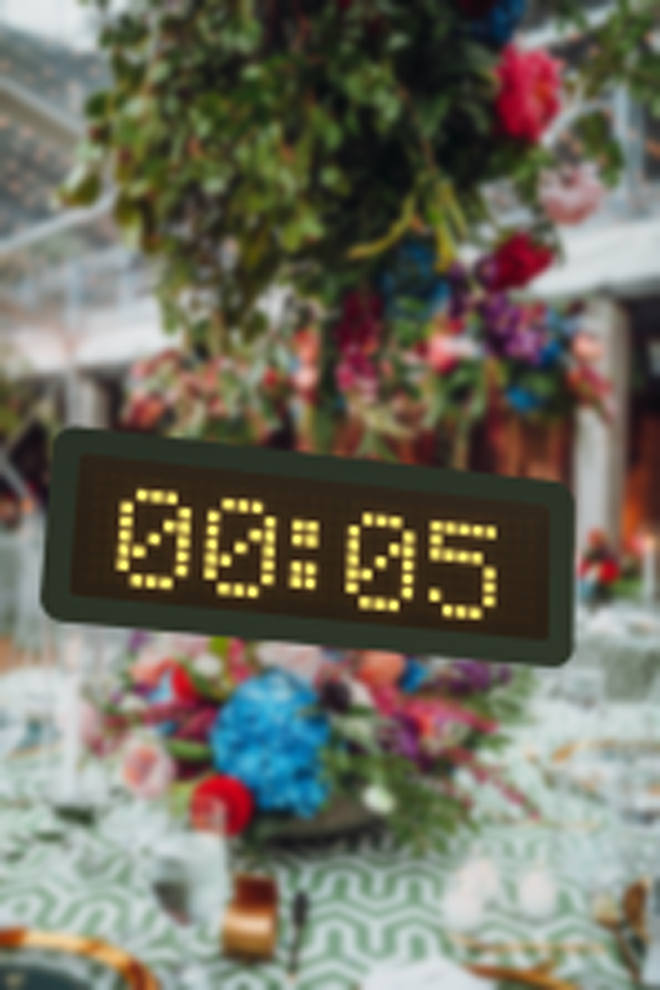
{"hour": 0, "minute": 5}
